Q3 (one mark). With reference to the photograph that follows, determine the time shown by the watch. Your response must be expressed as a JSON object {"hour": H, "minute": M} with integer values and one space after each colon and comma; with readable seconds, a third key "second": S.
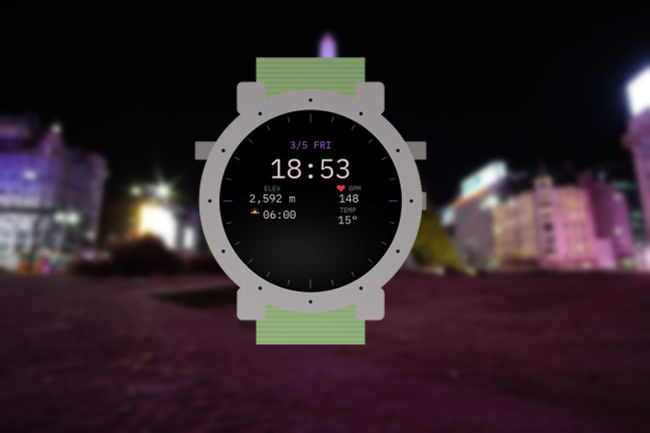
{"hour": 18, "minute": 53}
